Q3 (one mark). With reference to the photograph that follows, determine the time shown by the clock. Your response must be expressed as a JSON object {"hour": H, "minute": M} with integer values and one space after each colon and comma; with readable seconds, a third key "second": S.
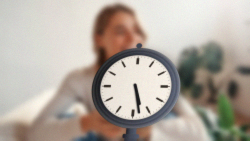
{"hour": 5, "minute": 28}
